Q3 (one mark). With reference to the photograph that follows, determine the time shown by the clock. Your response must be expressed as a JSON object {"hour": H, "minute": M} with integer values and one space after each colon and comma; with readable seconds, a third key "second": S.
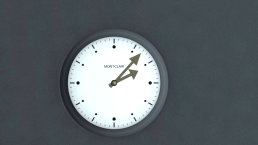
{"hour": 2, "minute": 7}
